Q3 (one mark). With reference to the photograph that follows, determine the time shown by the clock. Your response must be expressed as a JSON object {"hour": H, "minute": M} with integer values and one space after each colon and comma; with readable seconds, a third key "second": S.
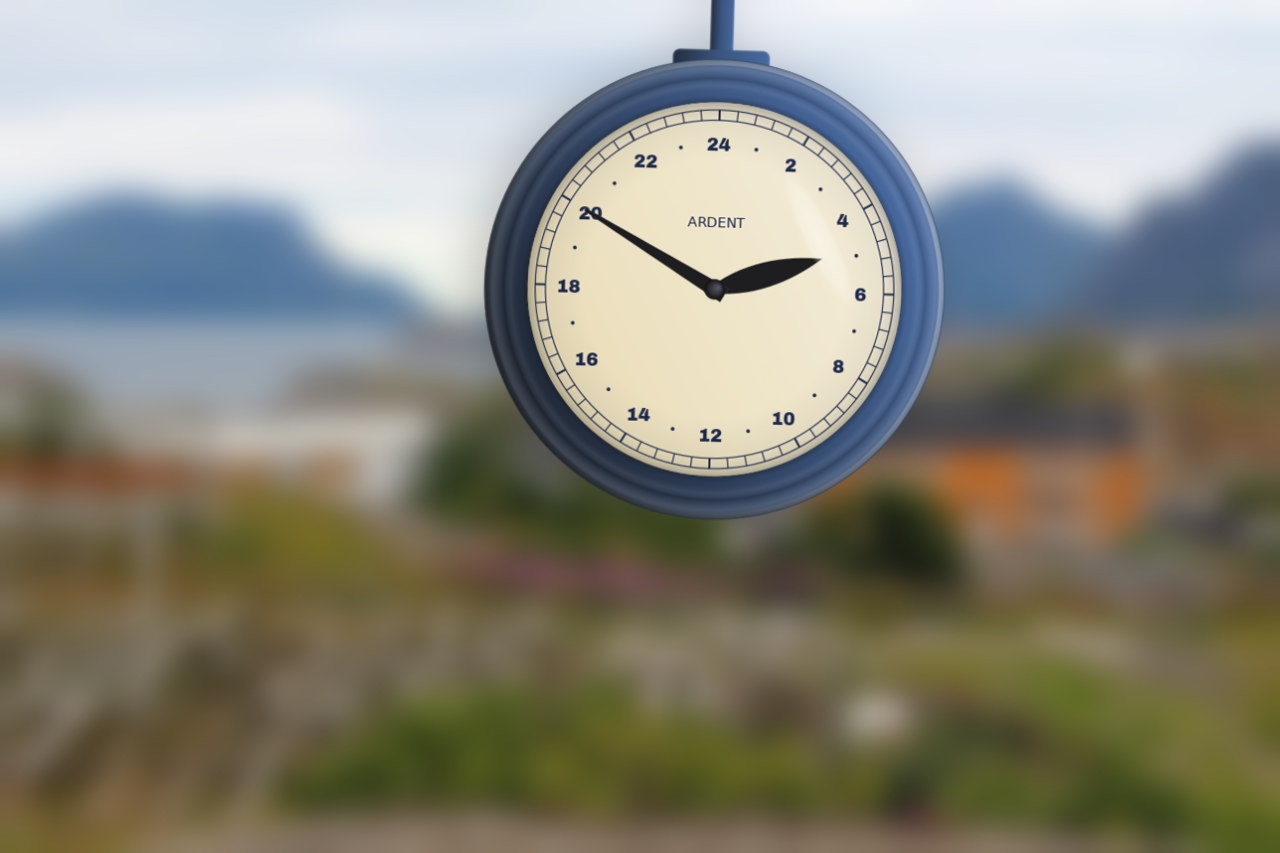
{"hour": 4, "minute": 50}
